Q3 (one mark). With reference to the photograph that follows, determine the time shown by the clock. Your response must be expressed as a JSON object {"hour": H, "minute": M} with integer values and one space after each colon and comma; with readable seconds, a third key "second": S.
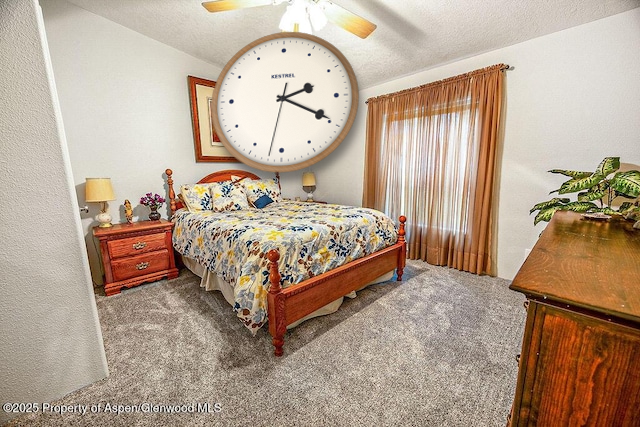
{"hour": 2, "minute": 19, "second": 32}
